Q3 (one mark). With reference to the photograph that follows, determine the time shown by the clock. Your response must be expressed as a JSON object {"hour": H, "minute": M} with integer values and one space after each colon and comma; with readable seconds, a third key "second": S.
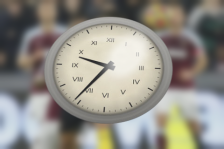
{"hour": 9, "minute": 36}
